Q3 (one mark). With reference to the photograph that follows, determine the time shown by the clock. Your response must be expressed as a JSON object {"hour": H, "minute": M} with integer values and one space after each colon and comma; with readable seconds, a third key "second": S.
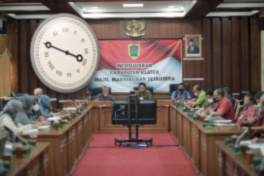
{"hour": 3, "minute": 49}
